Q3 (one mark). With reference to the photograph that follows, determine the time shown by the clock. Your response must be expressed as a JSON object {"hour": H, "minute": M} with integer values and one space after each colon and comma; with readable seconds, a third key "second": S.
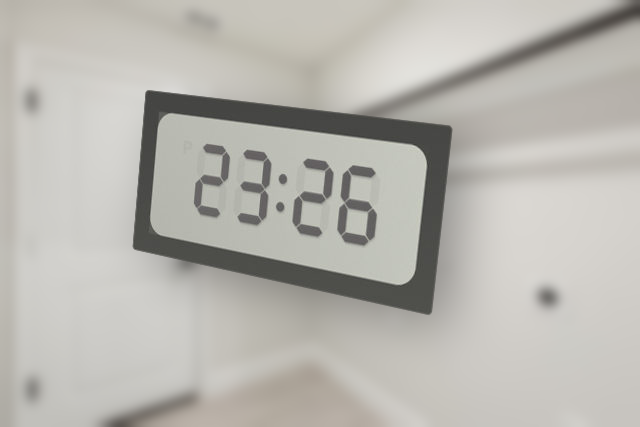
{"hour": 23, "minute": 26}
